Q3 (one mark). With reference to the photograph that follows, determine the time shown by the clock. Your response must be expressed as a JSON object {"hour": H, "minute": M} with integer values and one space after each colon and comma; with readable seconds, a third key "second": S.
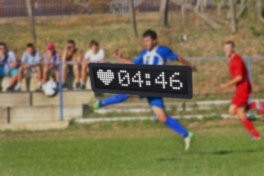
{"hour": 4, "minute": 46}
